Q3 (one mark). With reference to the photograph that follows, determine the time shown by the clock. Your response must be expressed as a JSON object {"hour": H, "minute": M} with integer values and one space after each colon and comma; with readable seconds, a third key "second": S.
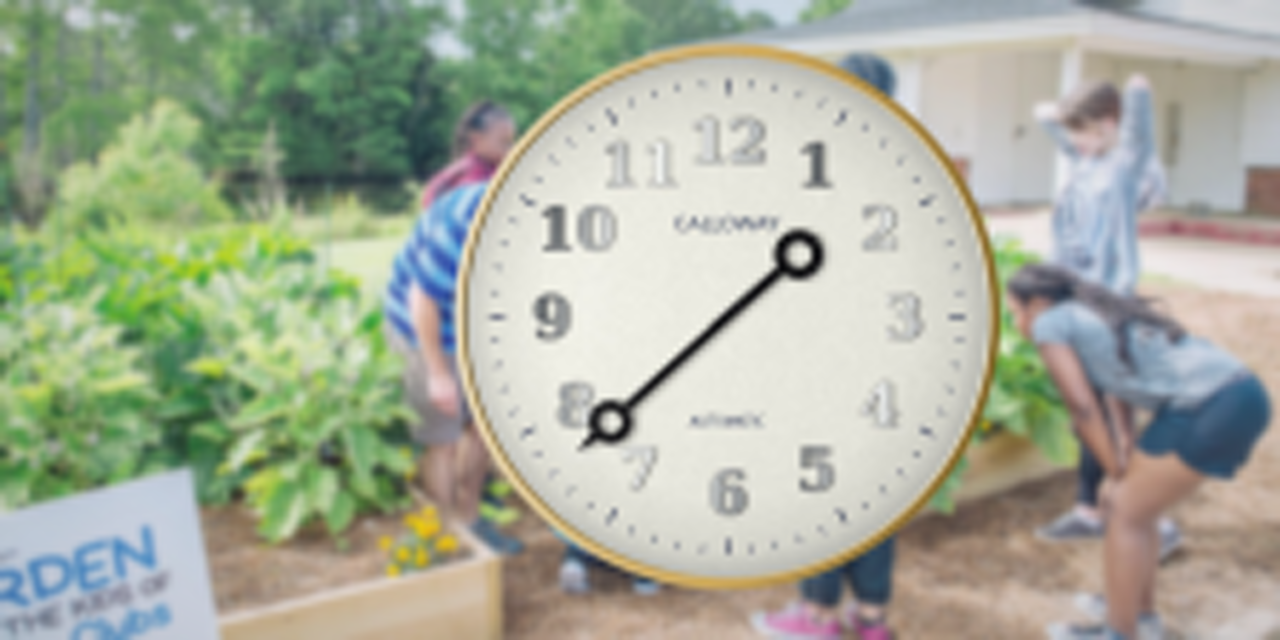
{"hour": 1, "minute": 38}
